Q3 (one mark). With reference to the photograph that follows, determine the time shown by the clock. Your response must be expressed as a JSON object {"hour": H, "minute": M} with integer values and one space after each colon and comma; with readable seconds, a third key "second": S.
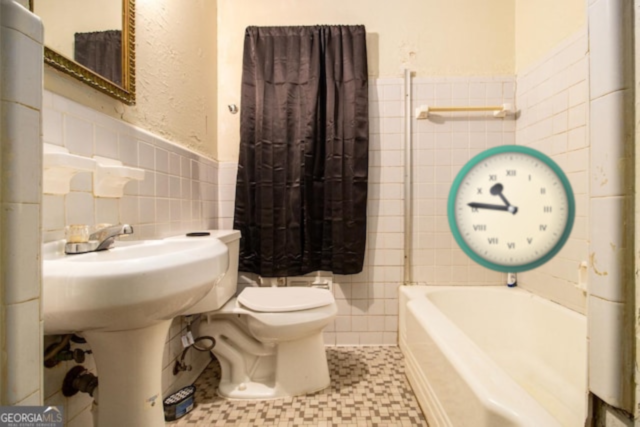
{"hour": 10, "minute": 46}
